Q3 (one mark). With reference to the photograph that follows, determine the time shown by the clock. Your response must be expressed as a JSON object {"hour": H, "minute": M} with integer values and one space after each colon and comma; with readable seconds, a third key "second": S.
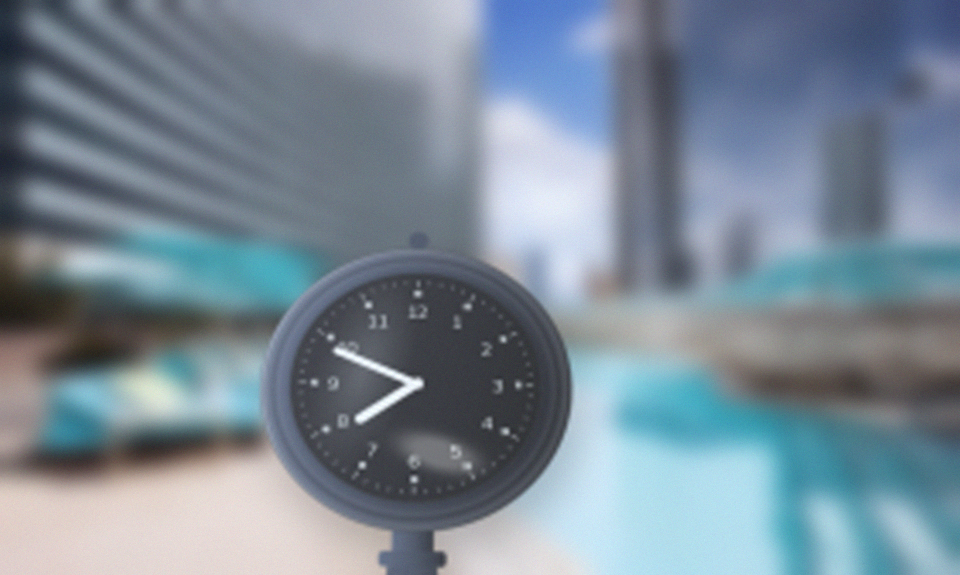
{"hour": 7, "minute": 49}
